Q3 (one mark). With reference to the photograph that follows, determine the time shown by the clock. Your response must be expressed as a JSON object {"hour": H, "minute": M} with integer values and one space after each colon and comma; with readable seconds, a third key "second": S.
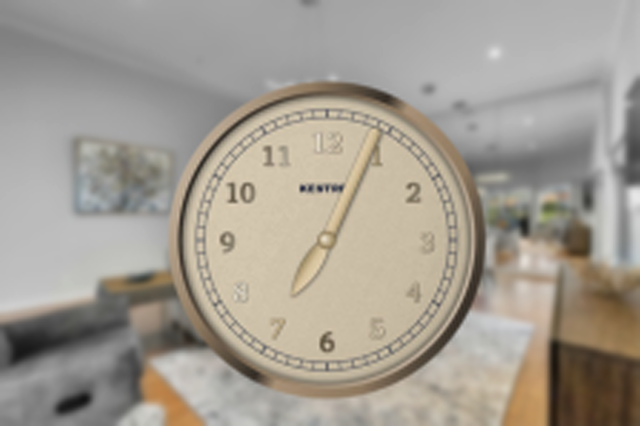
{"hour": 7, "minute": 4}
